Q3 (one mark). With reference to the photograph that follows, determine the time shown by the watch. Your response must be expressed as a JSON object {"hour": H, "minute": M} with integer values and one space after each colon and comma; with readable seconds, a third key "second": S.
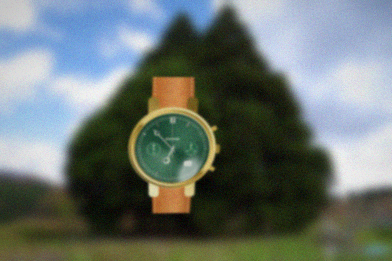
{"hour": 6, "minute": 53}
